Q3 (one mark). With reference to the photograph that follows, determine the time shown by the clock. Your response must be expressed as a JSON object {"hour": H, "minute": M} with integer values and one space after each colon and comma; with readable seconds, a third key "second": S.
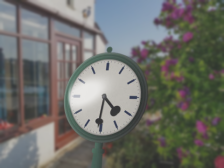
{"hour": 4, "minute": 31}
